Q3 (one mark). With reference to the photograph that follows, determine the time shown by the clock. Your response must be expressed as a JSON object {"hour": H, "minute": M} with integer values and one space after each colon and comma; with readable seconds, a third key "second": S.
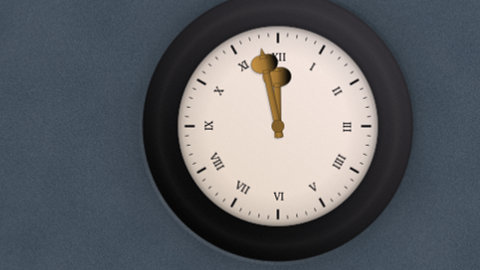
{"hour": 11, "minute": 58}
